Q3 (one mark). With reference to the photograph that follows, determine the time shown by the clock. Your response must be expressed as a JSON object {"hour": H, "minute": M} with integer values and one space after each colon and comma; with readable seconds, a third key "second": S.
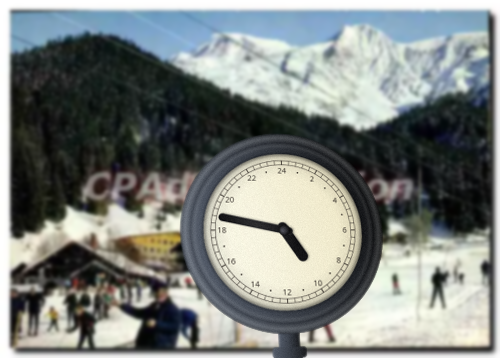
{"hour": 9, "minute": 47}
